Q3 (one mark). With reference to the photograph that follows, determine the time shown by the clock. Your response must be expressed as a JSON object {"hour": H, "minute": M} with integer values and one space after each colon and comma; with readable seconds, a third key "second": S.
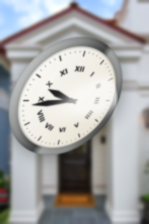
{"hour": 9, "minute": 44}
